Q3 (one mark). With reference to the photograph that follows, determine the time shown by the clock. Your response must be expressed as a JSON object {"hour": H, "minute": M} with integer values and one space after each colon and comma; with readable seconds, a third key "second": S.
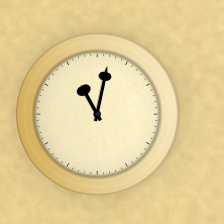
{"hour": 11, "minute": 2}
